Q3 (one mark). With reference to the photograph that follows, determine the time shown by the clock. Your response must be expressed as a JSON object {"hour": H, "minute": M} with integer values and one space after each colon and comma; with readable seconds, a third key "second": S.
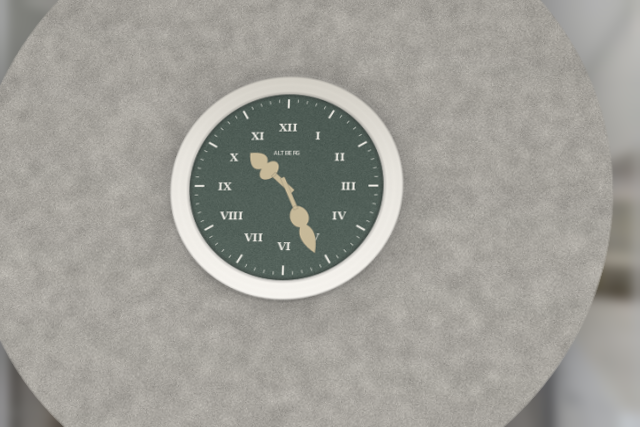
{"hour": 10, "minute": 26}
